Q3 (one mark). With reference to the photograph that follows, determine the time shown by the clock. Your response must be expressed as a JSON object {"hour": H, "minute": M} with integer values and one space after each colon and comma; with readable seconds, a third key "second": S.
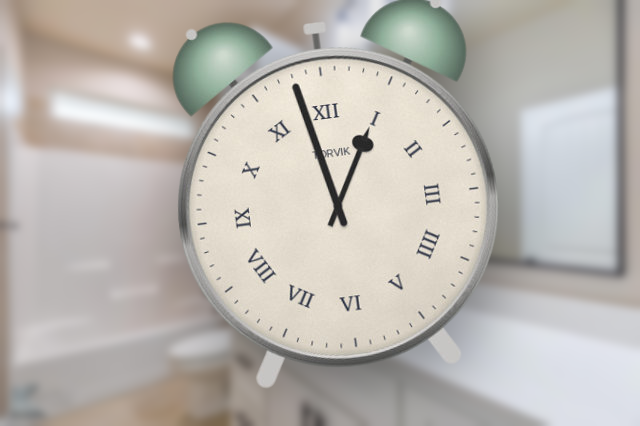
{"hour": 12, "minute": 58}
